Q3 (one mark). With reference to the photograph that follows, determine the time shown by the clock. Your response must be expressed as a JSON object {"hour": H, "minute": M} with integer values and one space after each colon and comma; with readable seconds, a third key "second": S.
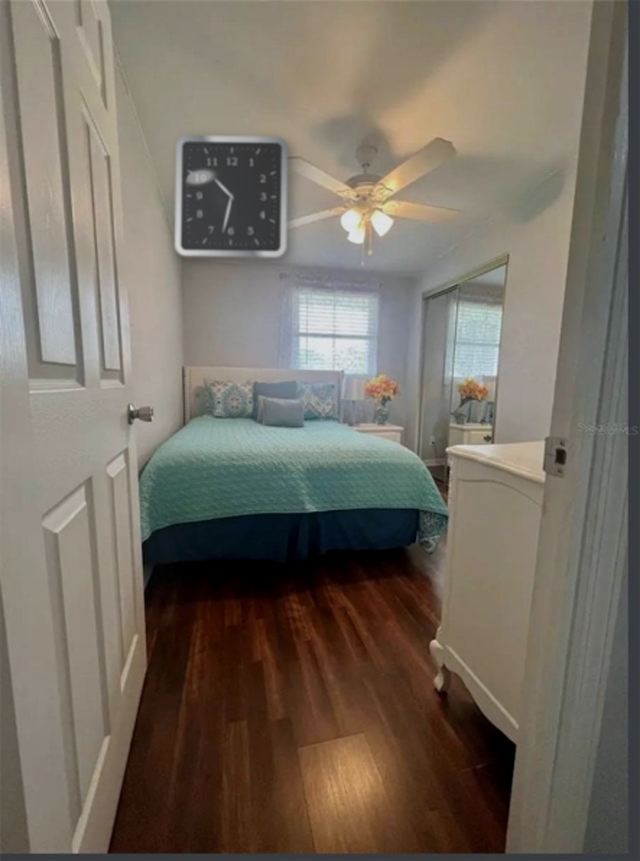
{"hour": 10, "minute": 32}
